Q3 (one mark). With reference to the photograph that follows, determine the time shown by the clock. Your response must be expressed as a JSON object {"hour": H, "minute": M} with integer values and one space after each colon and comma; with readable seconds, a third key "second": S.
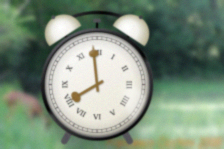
{"hour": 7, "minute": 59}
